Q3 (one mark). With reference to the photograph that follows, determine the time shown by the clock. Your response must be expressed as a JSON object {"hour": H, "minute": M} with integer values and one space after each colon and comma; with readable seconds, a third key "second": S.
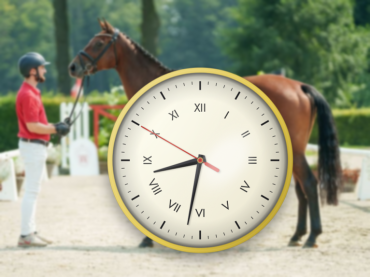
{"hour": 8, "minute": 31, "second": 50}
